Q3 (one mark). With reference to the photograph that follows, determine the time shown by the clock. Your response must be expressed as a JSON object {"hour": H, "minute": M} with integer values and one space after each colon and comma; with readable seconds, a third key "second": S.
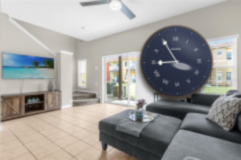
{"hour": 8, "minute": 55}
